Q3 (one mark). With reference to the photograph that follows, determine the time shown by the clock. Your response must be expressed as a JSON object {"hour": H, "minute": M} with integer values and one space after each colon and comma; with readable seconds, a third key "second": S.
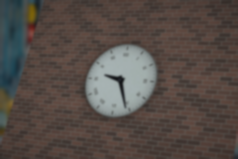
{"hour": 9, "minute": 26}
